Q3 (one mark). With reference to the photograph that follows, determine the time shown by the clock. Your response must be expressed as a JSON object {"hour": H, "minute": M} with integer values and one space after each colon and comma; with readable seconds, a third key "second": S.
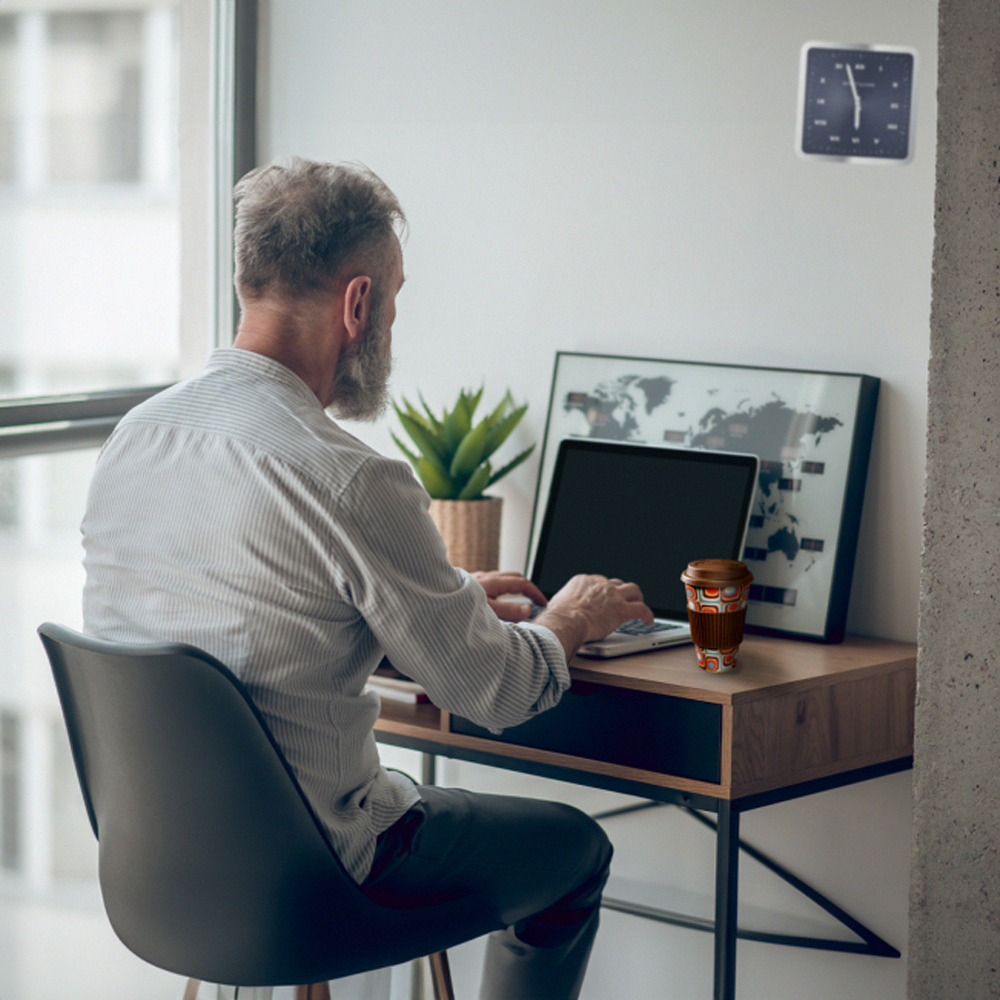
{"hour": 5, "minute": 57}
